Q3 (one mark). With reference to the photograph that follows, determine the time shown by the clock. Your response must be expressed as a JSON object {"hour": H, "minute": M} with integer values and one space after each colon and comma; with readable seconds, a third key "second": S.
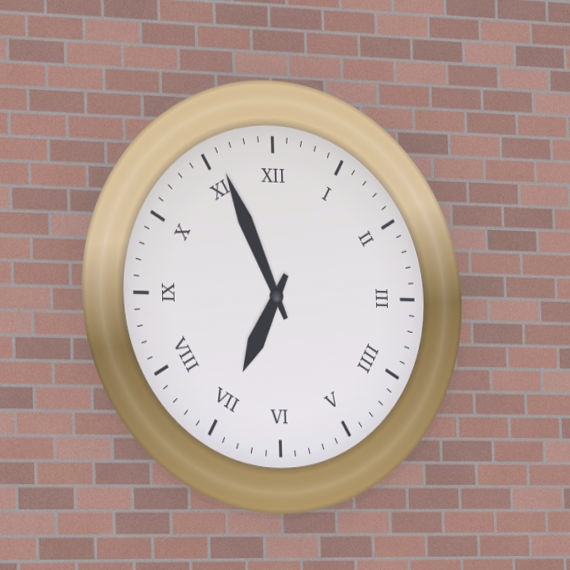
{"hour": 6, "minute": 56}
